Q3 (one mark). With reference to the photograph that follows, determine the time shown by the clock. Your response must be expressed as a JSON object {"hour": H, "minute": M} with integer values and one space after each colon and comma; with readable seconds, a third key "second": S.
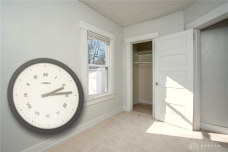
{"hour": 2, "minute": 14}
